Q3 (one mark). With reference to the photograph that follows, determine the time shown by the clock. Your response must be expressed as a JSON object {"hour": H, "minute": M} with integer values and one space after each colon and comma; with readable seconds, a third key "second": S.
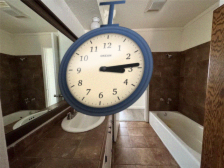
{"hour": 3, "minute": 14}
